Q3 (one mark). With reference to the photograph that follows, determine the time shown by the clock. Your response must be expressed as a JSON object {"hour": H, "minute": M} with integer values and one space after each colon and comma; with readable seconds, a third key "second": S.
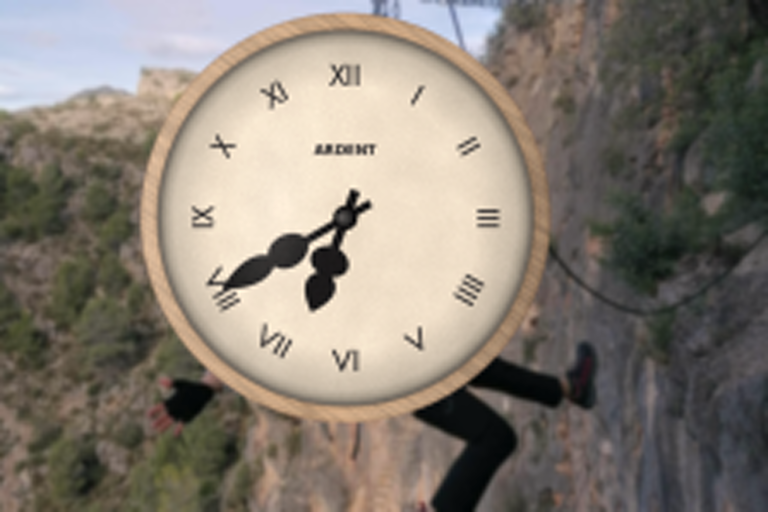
{"hour": 6, "minute": 40}
